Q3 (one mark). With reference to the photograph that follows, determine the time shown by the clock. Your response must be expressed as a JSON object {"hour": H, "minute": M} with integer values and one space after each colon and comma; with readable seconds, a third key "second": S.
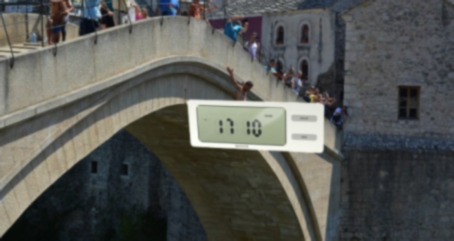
{"hour": 17, "minute": 10}
